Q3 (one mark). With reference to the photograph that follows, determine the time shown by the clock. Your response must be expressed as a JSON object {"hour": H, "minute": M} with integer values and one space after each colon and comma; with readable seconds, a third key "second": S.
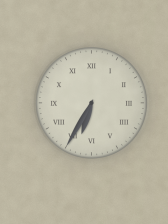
{"hour": 6, "minute": 35}
